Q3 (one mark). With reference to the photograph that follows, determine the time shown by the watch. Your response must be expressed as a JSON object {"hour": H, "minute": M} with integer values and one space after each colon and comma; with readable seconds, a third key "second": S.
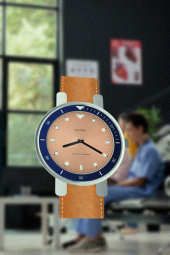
{"hour": 8, "minute": 20}
